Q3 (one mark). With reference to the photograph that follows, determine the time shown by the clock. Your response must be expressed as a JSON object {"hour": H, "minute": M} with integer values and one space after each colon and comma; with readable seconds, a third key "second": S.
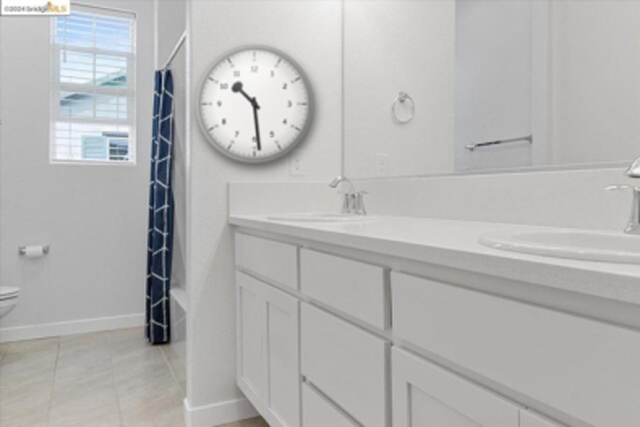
{"hour": 10, "minute": 29}
